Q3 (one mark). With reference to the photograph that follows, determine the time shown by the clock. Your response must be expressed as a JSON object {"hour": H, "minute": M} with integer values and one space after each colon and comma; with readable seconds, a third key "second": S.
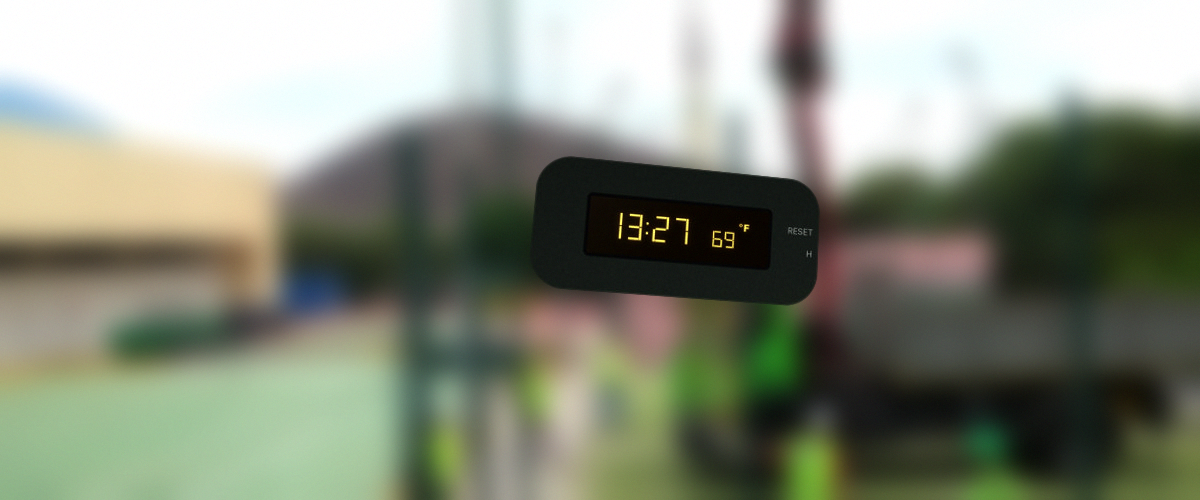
{"hour": 13, "minute": 27}
